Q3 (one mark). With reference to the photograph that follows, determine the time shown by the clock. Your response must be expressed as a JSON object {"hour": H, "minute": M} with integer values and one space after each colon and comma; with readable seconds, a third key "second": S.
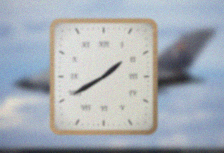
{"hour": 1, "minute": 40}
